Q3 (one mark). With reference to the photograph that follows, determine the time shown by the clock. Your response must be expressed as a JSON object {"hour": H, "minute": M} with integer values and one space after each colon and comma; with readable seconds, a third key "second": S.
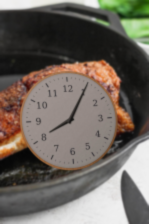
{"hour": 8, "minute": 5}
